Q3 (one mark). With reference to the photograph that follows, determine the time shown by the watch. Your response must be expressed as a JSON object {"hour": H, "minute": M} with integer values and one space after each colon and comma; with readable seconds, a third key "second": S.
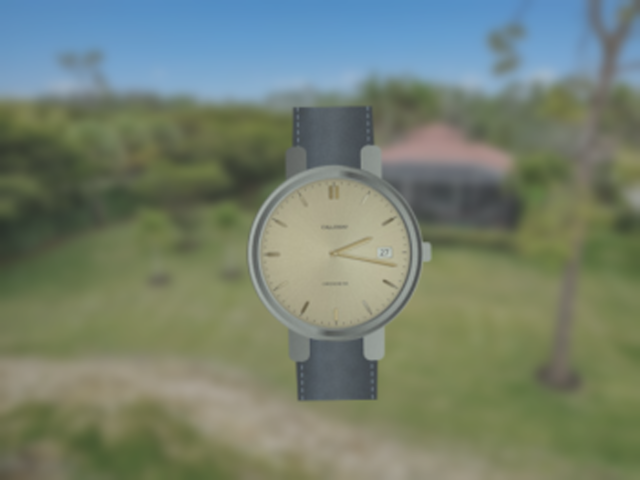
{"hour": 2, "minute": 17}
